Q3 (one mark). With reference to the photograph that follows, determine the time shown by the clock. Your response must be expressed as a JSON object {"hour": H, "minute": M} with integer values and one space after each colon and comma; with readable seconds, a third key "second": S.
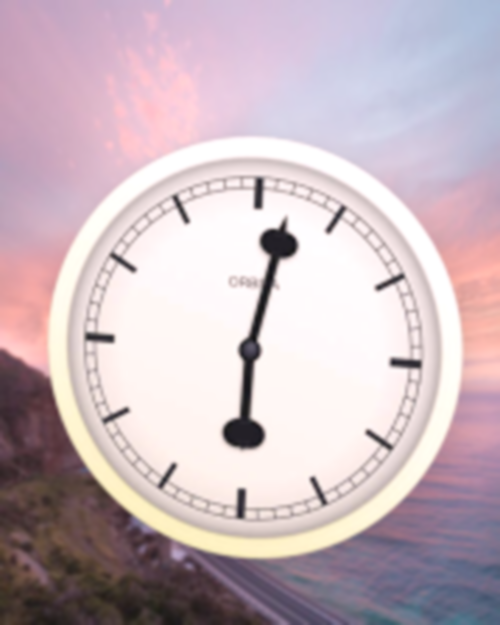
{"hour": 6, "minute": 2}
